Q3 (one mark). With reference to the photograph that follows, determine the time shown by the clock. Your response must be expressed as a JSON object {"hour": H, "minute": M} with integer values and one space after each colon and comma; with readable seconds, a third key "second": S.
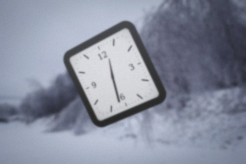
{"hour": 12, "minute": 32}
